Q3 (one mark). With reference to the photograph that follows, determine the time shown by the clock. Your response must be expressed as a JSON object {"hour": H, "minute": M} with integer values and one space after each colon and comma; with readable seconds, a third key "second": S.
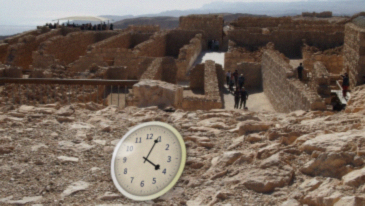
{"hour": 4, "minute": 4}
